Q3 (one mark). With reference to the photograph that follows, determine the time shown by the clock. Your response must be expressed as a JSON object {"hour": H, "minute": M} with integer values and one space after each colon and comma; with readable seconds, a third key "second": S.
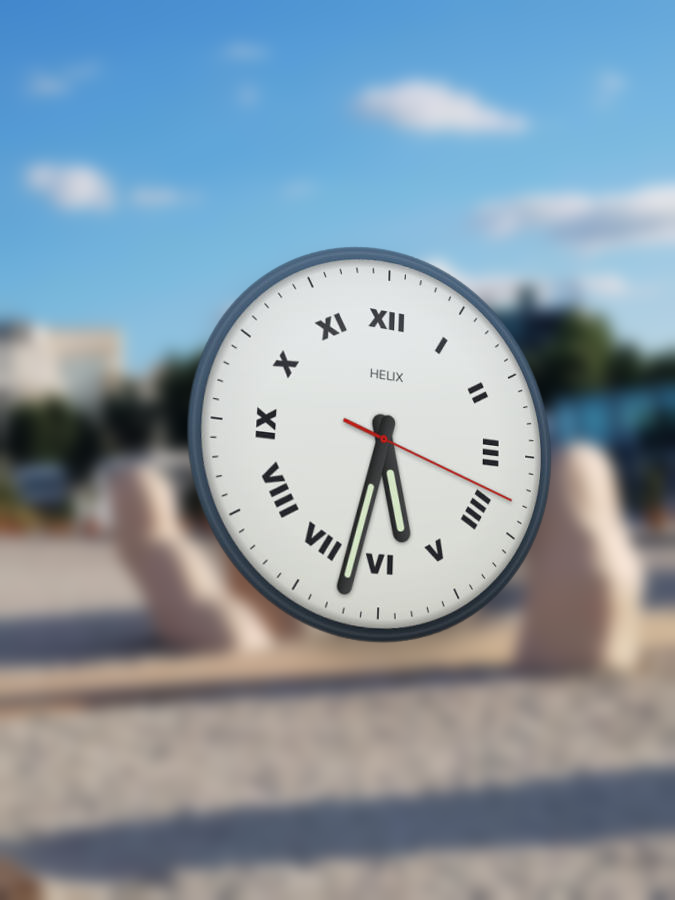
{"hour": 5, "minute": 32, "second": 18}
